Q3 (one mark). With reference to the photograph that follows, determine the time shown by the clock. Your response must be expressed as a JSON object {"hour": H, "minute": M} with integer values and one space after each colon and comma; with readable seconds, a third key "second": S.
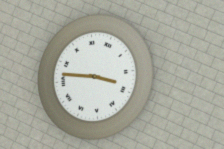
{"hour": 2, "minute": 42}
